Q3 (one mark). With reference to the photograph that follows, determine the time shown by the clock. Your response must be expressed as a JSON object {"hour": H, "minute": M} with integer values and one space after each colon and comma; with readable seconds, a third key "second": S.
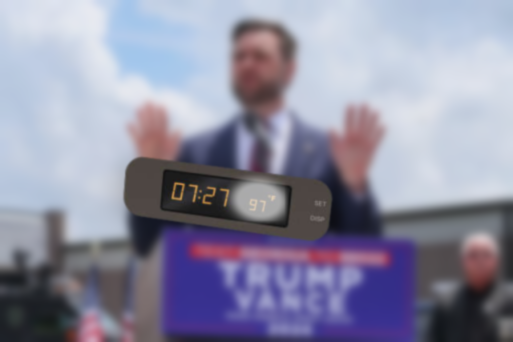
{"hour": 7, "minute": 27}
